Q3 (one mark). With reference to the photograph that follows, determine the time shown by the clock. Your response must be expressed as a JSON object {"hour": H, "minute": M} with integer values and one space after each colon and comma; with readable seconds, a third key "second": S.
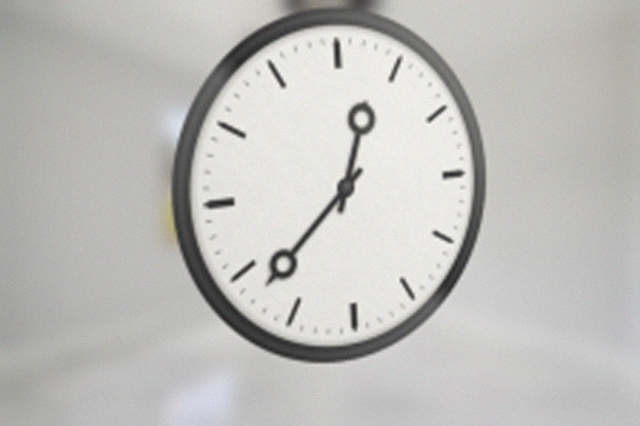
{"hour": 12, "minute": 38}
